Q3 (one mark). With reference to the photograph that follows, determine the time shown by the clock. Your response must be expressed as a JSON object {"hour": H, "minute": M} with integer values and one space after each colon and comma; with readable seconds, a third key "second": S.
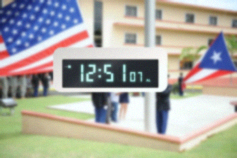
{"hour": 12, "minute": 51}
